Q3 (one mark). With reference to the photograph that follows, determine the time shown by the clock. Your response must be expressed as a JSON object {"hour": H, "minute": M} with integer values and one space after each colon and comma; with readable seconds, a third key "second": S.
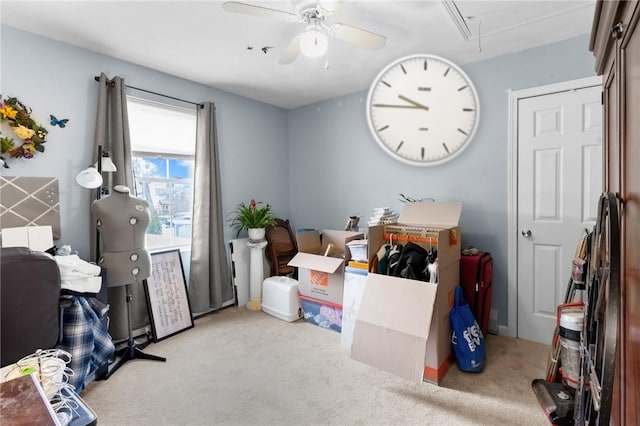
{"hour": 9, "minute": 45}
